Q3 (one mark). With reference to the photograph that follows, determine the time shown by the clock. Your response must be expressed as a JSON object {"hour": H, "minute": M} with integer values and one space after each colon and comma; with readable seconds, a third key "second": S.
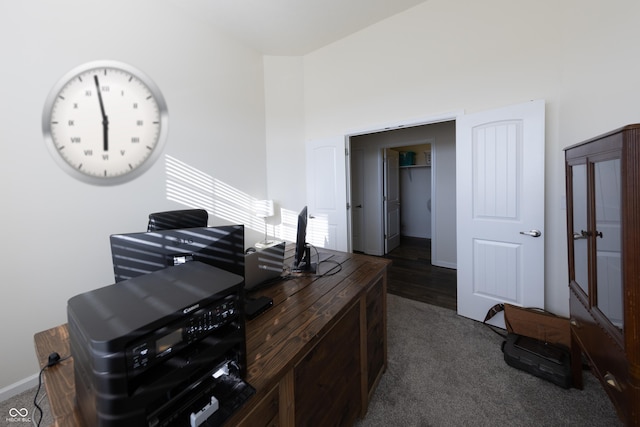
{"hour": 5, "minute": 58}
